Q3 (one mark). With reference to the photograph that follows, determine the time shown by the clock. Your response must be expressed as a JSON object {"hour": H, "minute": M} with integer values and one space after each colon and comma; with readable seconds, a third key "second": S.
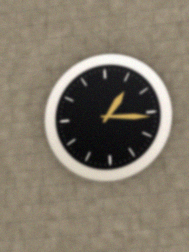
{"hour": 1, "minute": 16}
